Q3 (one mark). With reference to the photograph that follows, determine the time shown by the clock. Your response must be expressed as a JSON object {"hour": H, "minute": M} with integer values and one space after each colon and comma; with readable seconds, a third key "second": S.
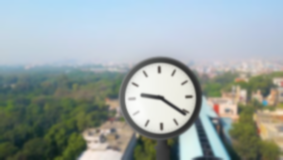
{"hour": 9, "minute": 21}
